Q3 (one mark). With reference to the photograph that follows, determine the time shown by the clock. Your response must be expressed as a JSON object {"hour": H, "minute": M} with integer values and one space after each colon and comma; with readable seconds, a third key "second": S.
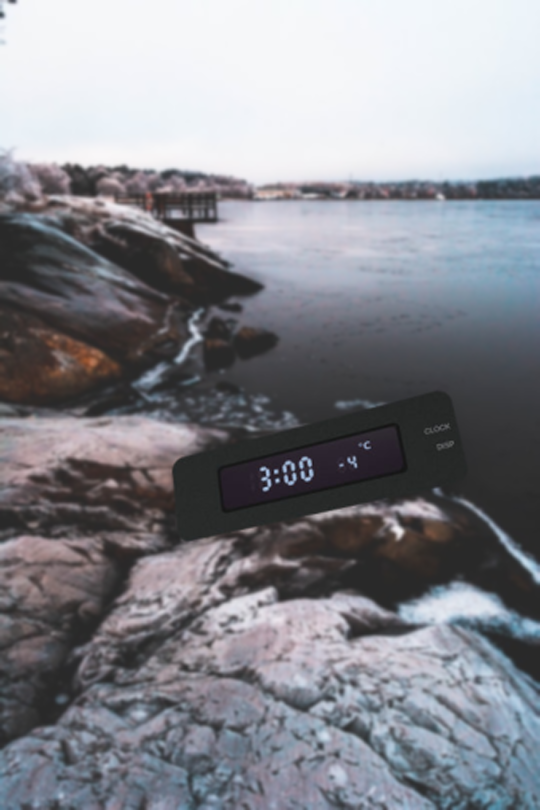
{"hour": 3, "minute": 0}
